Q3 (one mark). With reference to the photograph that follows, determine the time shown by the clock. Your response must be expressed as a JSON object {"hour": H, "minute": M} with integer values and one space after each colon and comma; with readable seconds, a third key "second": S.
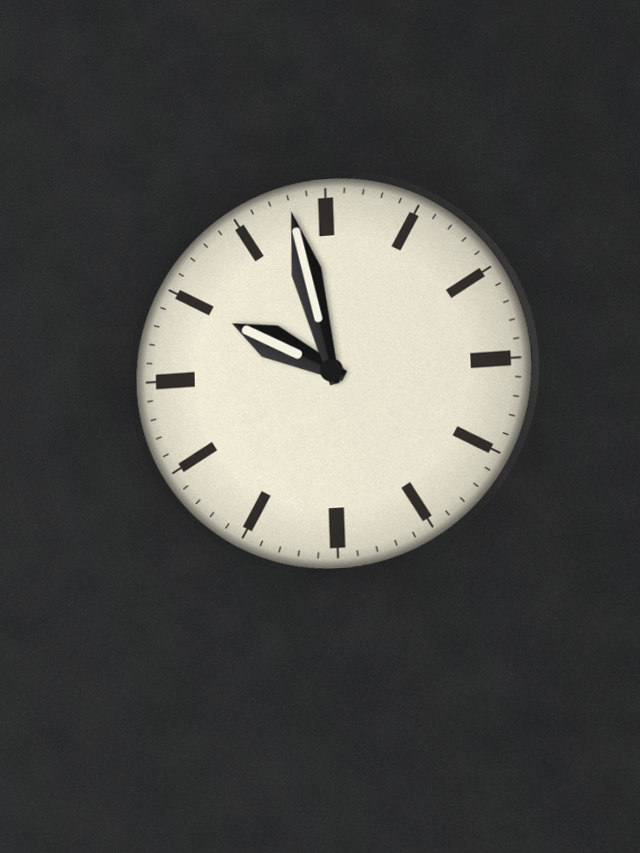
{"hour": 9, "minute": 58}
